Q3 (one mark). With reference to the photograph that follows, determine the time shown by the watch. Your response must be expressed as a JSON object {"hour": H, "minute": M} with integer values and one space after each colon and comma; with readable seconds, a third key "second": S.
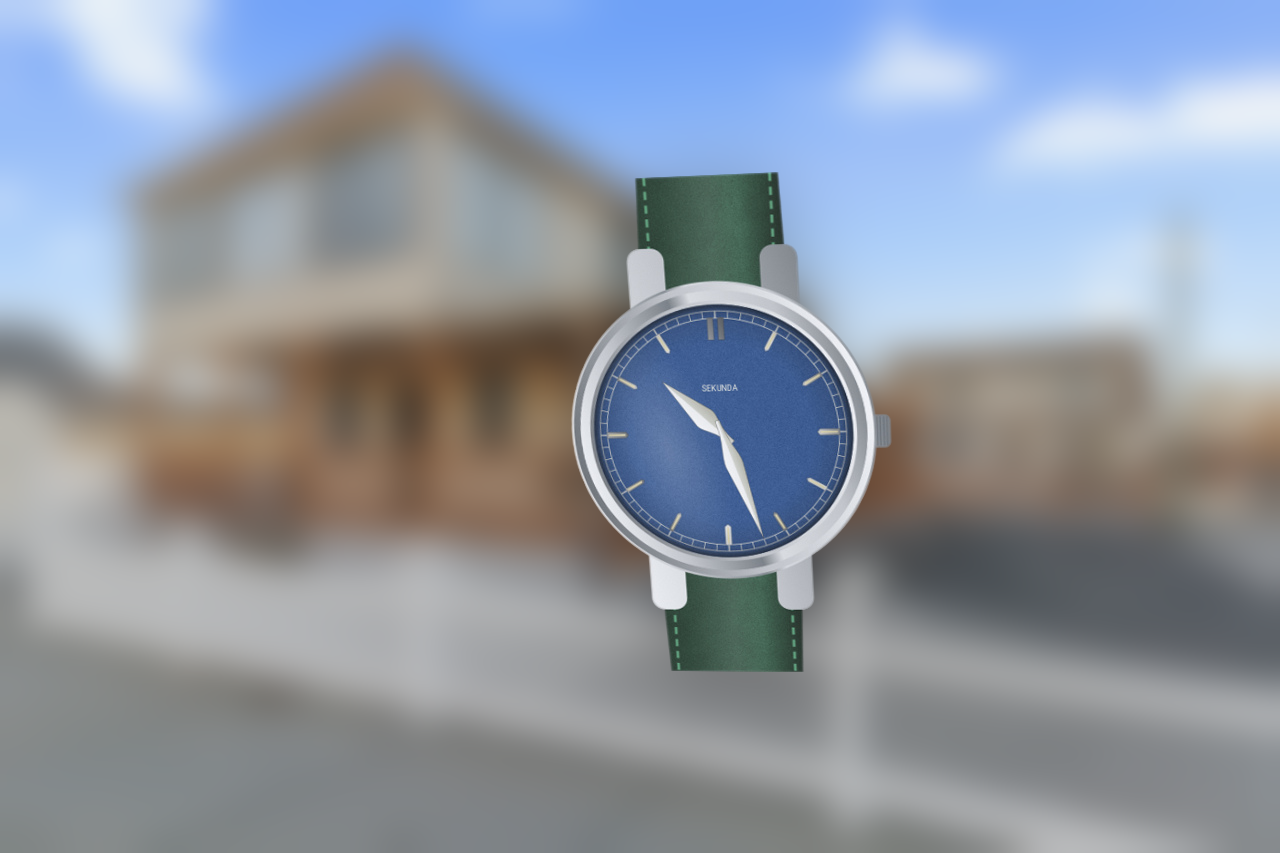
{"hour": 10, "minute": 27}
